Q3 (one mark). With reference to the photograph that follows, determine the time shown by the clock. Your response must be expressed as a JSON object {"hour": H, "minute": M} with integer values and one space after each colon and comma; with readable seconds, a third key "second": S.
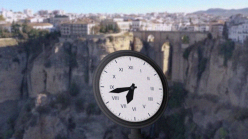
{"hour": 6, "minute": 43}
